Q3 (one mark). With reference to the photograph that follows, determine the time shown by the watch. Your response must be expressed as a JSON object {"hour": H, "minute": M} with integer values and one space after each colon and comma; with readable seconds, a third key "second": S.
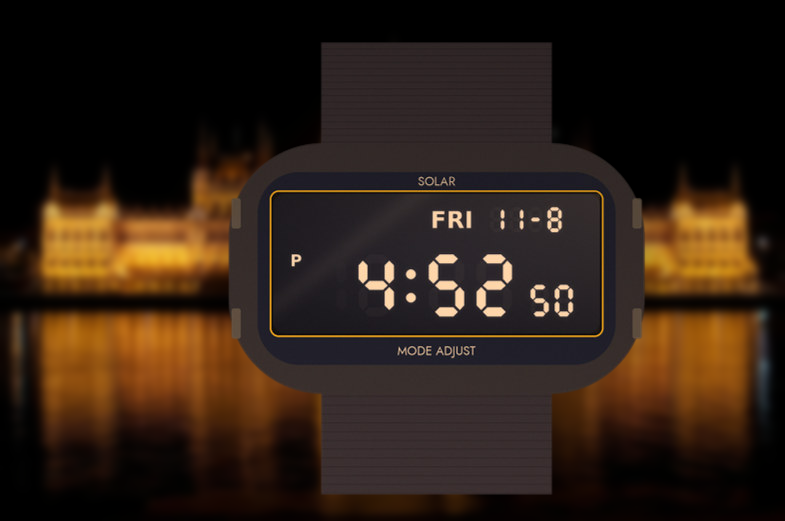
{"hour": 4, "minute": 52, "second": 50}
